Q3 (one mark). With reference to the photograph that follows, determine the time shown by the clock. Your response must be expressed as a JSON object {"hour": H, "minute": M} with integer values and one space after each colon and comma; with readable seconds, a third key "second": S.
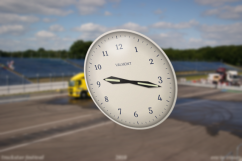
{"hour": 9, "minute": 17}
